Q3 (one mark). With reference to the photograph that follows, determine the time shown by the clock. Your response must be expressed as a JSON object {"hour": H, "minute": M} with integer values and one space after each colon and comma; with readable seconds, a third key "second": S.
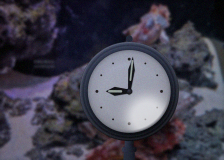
{"hour": 9, "minute": 1}
